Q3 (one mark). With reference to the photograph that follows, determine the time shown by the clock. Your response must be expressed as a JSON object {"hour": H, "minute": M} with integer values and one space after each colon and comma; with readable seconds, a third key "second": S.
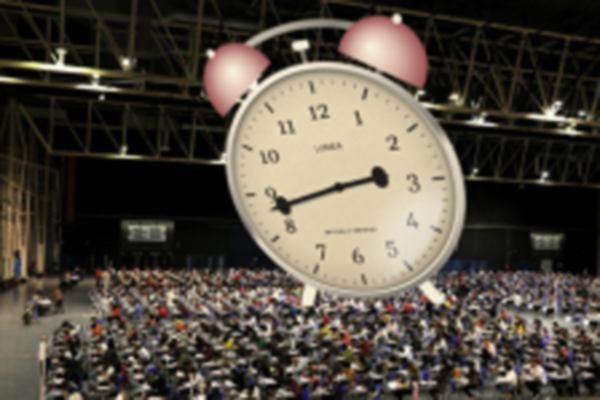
{"hour": 2, "minute": 43}
